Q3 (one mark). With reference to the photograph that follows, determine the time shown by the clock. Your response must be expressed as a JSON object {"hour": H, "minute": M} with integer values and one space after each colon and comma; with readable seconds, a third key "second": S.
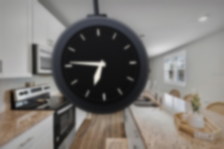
{"hour": 6, "minute": 46}
